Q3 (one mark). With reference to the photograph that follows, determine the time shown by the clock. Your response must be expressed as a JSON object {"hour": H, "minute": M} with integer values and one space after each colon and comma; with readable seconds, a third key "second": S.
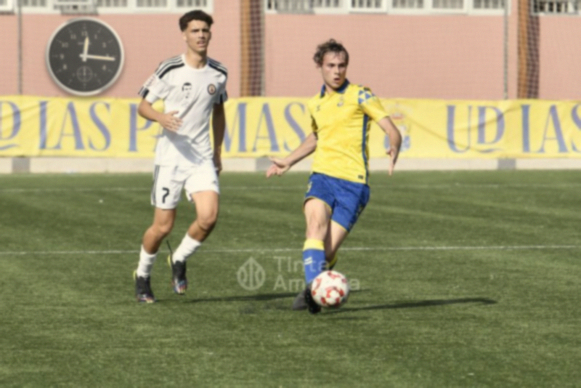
{"hour": 12, "minute": 16}
